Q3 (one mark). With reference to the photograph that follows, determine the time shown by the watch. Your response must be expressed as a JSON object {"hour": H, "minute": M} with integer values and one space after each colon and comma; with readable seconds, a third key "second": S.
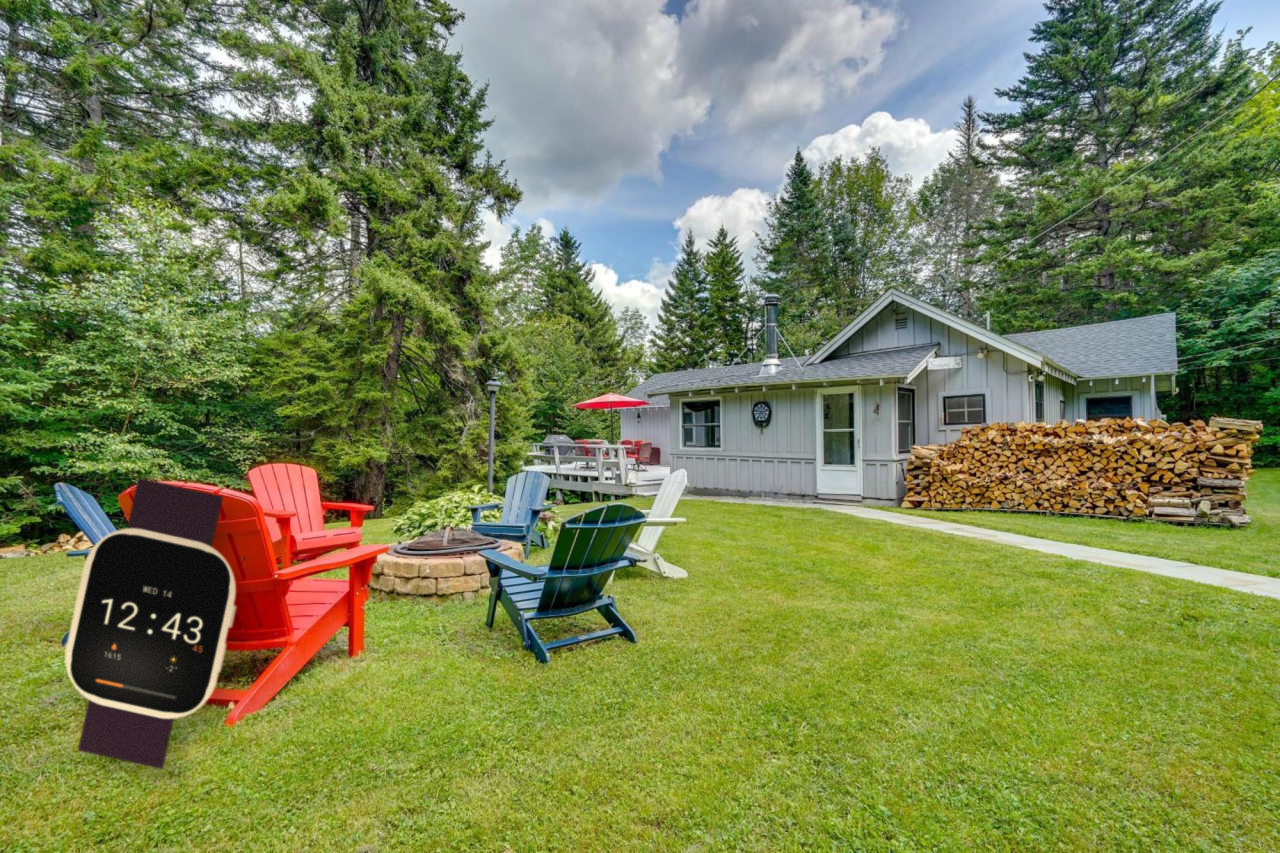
{"hour": 12, "minute": 43}
